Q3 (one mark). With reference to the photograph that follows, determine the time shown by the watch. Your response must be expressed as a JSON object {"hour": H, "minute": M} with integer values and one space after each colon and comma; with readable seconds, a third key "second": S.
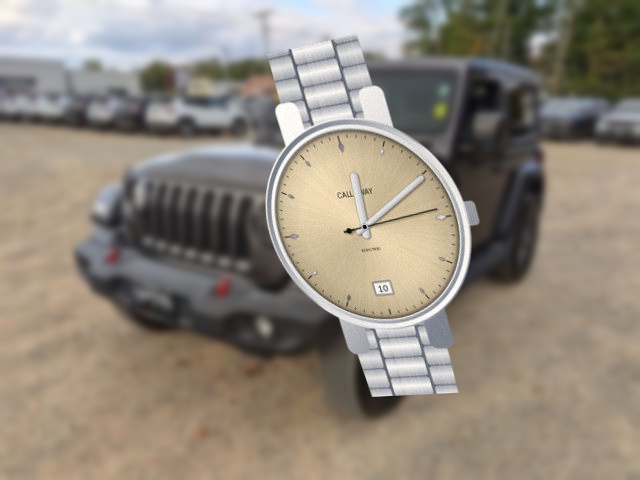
{"hour": 12, "minute": 10, "second": 14}
